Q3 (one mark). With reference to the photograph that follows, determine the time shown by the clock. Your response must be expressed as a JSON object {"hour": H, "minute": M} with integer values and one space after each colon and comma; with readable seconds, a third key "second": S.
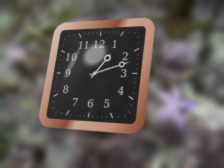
{"hour": 1, "minute": 12}
